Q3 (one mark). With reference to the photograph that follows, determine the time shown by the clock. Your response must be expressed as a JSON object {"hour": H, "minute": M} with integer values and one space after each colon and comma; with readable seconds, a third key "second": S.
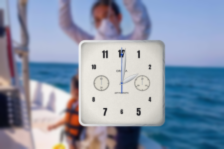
{"hour": 2, "minute": 1}
